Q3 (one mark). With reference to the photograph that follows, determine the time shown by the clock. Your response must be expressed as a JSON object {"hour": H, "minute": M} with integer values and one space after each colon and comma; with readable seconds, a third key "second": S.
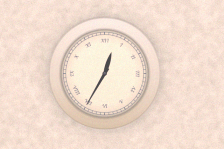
{"hour": 12, "minute": 35}
